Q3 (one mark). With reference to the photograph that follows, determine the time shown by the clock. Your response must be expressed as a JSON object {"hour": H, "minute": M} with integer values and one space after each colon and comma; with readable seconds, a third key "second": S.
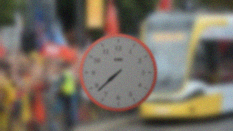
{"hour": 7, "minute": 38}
